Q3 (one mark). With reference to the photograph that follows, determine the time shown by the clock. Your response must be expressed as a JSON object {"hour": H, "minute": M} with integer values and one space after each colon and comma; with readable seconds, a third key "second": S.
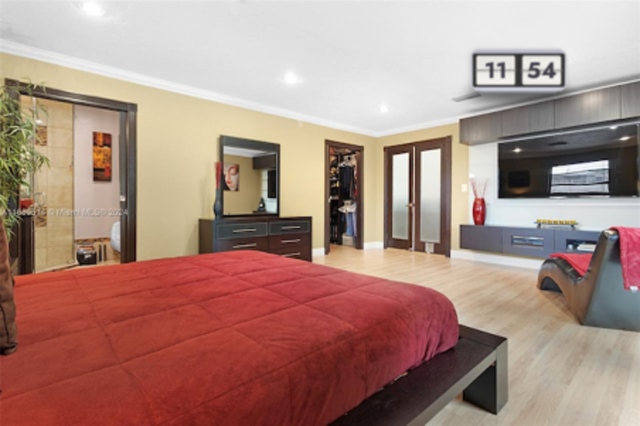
{"hour": 11, "minute": 54}
